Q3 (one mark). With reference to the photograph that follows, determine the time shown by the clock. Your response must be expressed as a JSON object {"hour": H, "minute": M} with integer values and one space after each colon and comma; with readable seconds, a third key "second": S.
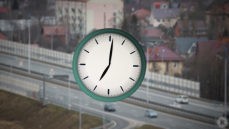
{"hour": 7, "minute": 1}
